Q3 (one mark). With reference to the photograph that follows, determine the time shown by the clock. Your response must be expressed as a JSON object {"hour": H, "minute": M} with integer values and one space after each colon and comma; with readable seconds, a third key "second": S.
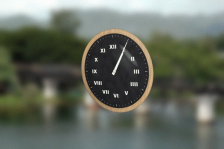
{"hour": 1, "minute": 5}
